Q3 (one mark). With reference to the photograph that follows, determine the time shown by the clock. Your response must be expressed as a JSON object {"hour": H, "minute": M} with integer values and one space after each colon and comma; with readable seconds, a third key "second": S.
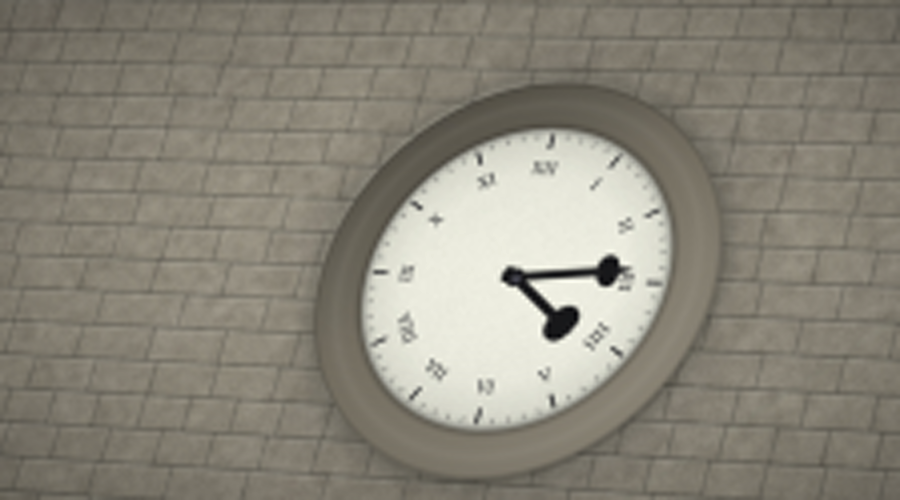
{"hour": 4, "minute": 14}
